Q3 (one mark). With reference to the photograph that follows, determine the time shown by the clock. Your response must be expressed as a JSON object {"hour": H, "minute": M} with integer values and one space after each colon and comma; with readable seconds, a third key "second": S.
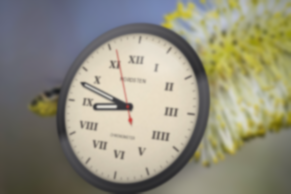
{"hour": 8, "minute": 47, "second": 56}
